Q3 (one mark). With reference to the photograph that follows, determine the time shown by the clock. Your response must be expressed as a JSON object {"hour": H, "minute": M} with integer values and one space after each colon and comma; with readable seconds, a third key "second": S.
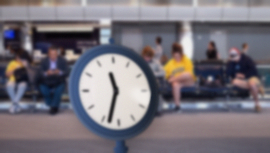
{"hour": 11, "minute": 33}
